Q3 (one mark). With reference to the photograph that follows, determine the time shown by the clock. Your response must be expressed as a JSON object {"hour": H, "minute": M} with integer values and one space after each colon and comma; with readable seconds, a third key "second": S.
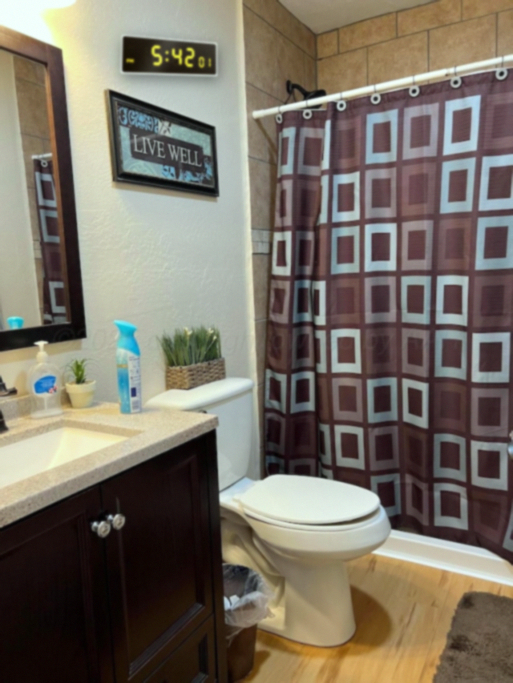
{"hour": 5, "minute": 42}
